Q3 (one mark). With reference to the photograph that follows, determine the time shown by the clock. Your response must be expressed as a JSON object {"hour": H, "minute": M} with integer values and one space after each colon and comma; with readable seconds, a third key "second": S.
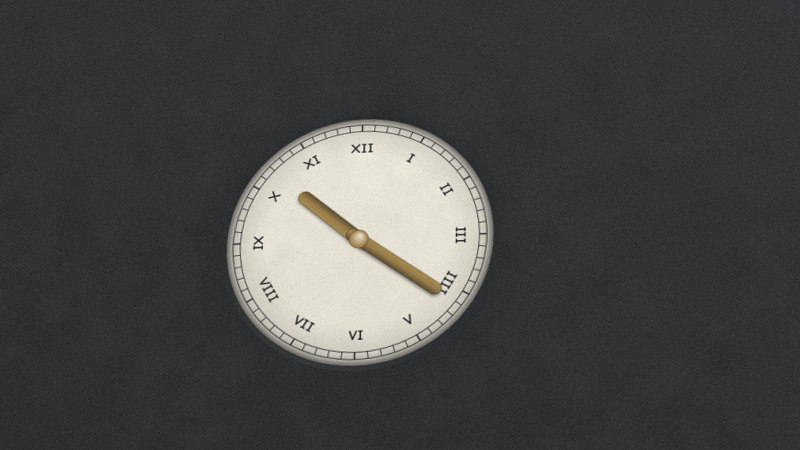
{"hour": 10, "minute": 21}
